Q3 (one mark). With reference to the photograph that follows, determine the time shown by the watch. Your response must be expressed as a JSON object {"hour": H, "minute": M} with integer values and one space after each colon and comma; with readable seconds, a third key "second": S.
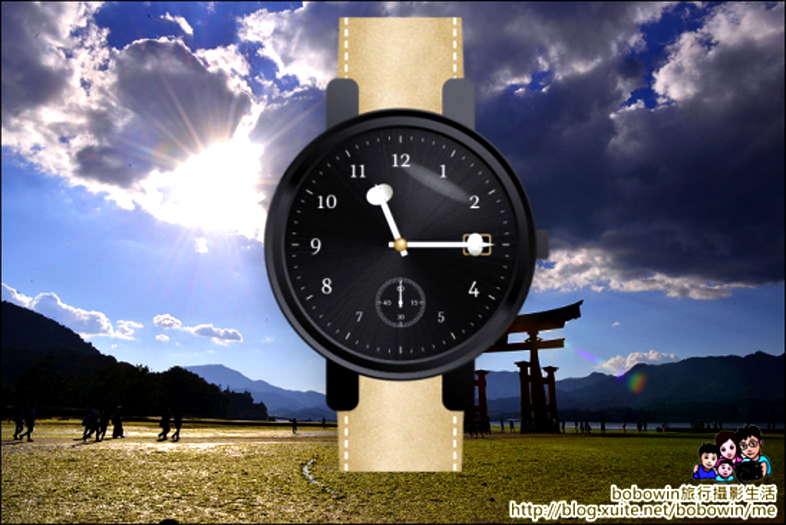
{"hour": 11, "minute": 15}
